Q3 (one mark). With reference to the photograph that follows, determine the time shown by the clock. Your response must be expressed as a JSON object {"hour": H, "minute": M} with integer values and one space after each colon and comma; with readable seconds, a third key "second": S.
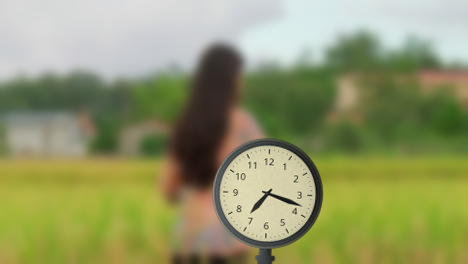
{"hour": 7, "minute": 18}
